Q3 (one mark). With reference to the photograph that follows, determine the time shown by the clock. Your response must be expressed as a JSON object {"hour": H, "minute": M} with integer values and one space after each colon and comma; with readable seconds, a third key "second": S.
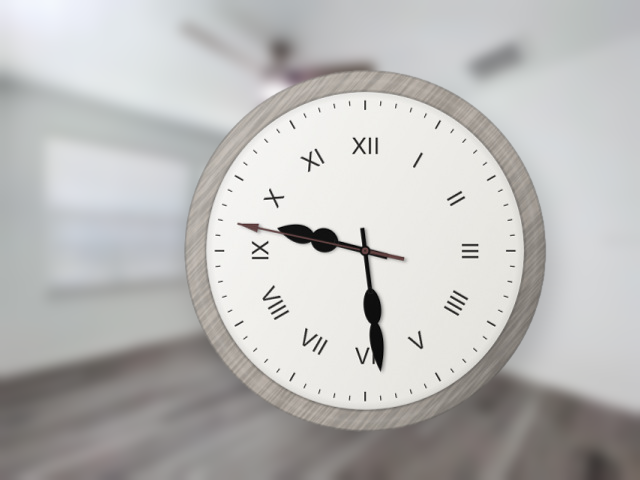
{"hour": 9, "minute": 28, "second": 47}
